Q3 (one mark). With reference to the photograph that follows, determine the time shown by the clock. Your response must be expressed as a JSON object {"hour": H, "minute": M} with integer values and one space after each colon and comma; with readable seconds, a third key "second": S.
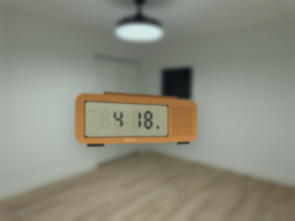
{"hour": 4, "minute": 18}
